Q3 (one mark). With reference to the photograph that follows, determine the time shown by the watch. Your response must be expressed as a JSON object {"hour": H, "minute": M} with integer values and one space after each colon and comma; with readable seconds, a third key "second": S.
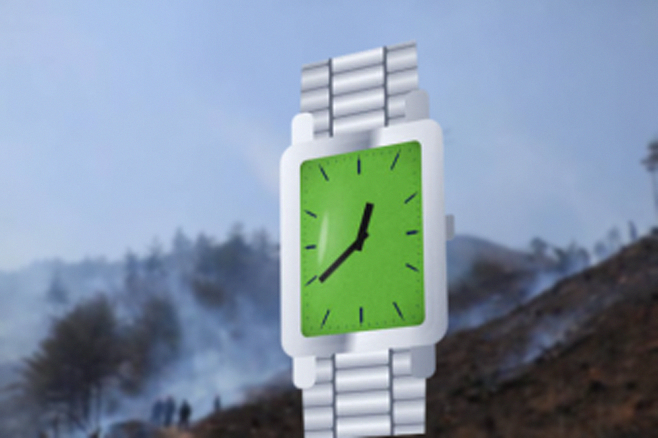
{"hour": 12, "minute": 39}
